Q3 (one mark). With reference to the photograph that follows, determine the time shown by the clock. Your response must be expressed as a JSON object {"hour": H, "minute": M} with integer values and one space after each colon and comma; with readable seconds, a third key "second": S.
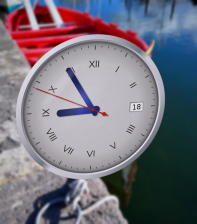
{"hour": 8, "minute": 54, "second": 49}
